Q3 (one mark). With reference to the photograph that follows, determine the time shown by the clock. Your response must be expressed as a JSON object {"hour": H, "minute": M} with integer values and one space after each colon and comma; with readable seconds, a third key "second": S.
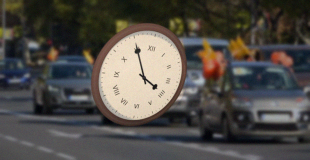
{"hour": 3, "minute": 55}
